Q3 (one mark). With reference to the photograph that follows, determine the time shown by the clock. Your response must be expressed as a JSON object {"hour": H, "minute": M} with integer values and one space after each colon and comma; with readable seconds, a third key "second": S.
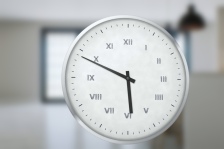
{"hour": 5, "minute": 49}
